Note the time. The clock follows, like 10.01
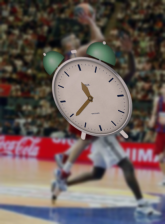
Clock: 11.39
